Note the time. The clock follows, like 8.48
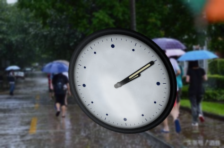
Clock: 2.10
